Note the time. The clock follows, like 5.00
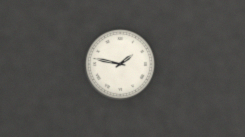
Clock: 1.47
